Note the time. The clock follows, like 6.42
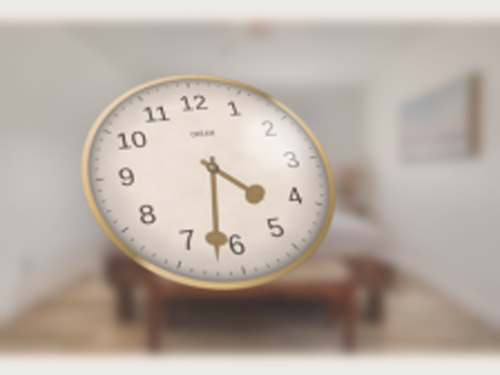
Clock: 4.32
